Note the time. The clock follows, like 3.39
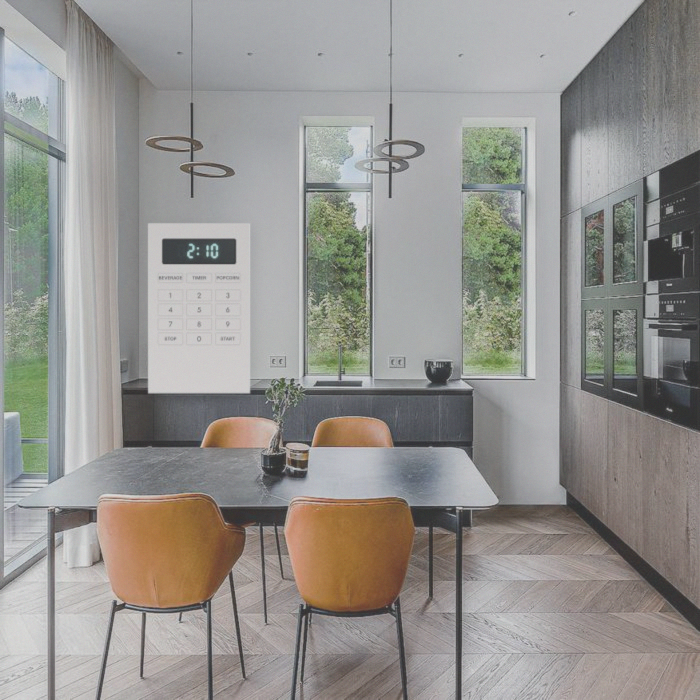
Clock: 2.10
